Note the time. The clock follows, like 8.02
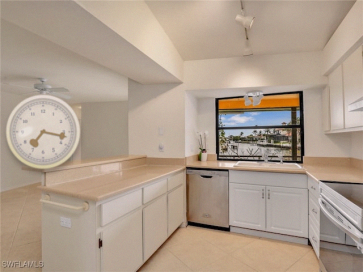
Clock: 7.17
